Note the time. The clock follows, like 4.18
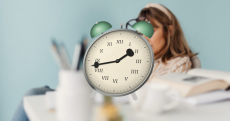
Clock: 1.43
